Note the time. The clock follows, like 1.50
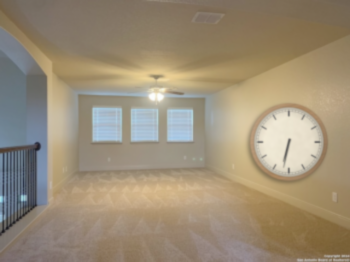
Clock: 6.32
